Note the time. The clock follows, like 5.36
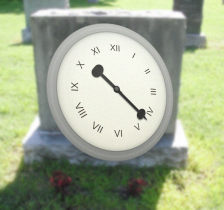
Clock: 10.22
